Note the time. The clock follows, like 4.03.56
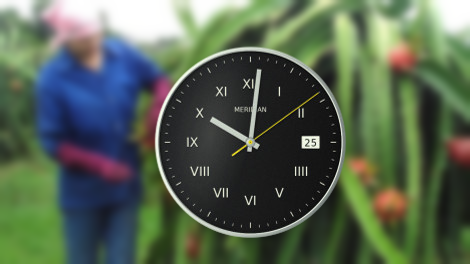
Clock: 10.01.09
